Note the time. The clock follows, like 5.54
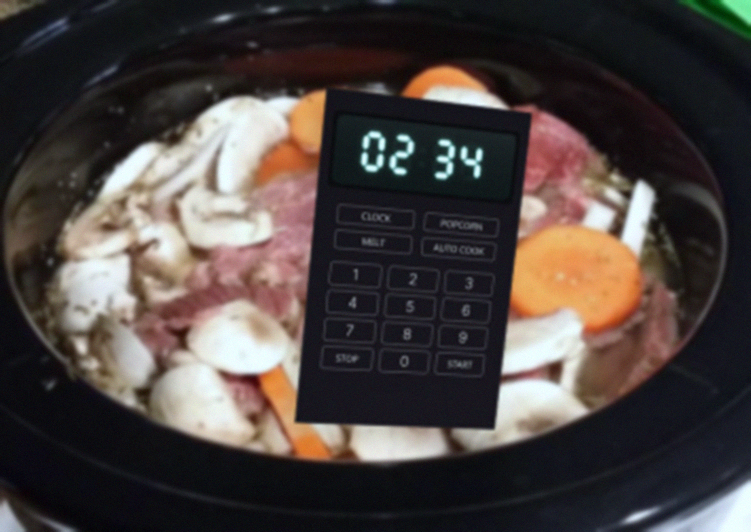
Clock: 2.34
